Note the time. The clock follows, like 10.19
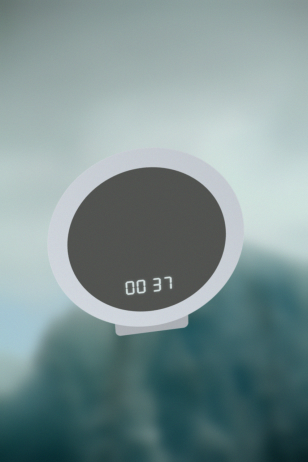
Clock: 0.37
